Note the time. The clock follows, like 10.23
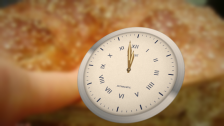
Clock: 11.58
